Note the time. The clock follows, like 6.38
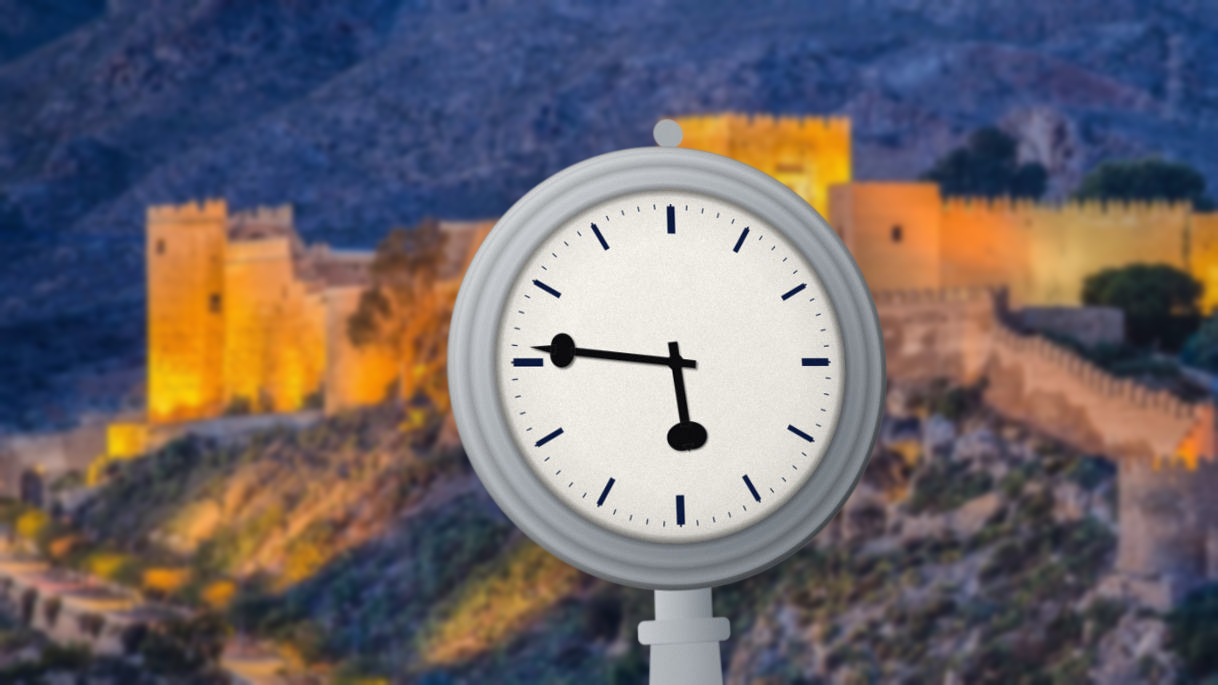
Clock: 5.46
